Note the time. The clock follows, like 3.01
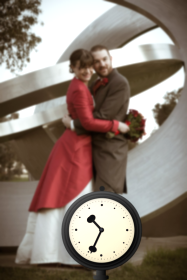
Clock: 10.34
